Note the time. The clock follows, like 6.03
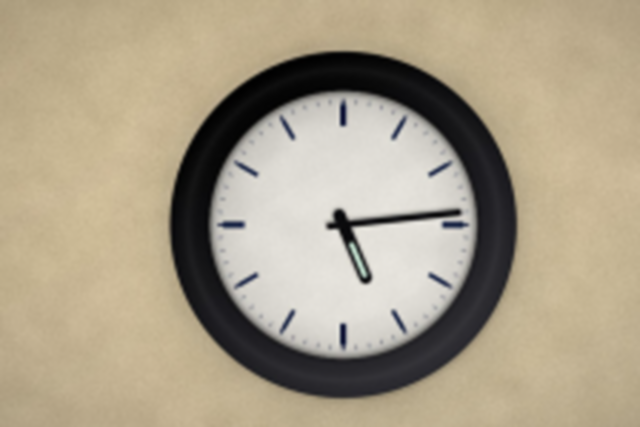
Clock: 5.14
